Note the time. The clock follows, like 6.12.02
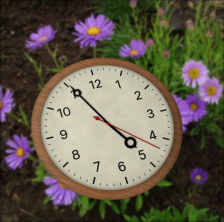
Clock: 4.55.22
